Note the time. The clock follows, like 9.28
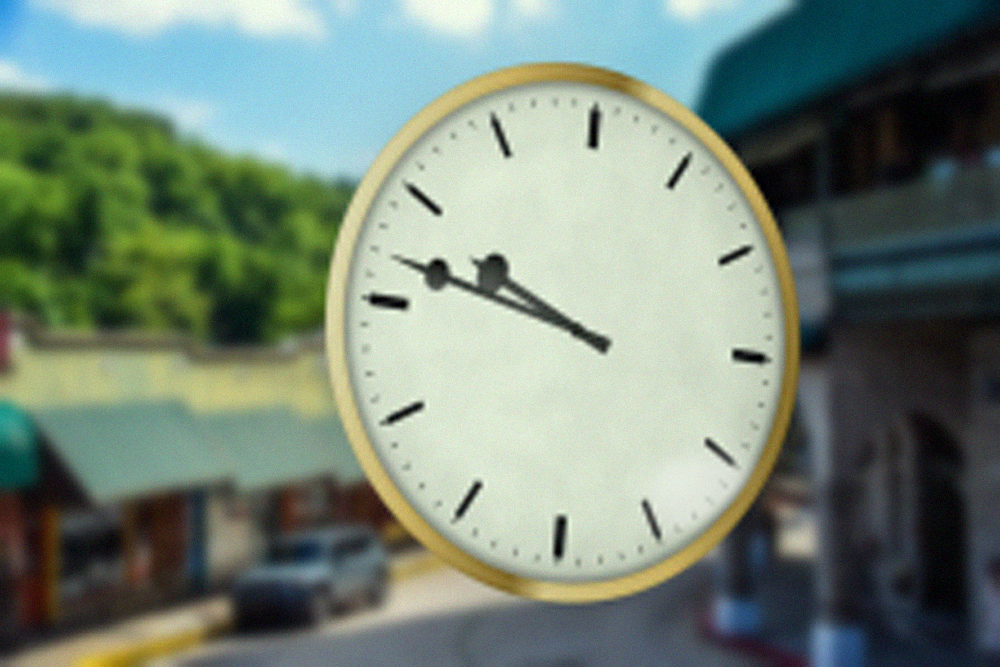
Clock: 9.47
